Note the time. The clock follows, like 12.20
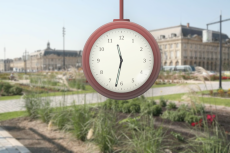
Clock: 11.32
